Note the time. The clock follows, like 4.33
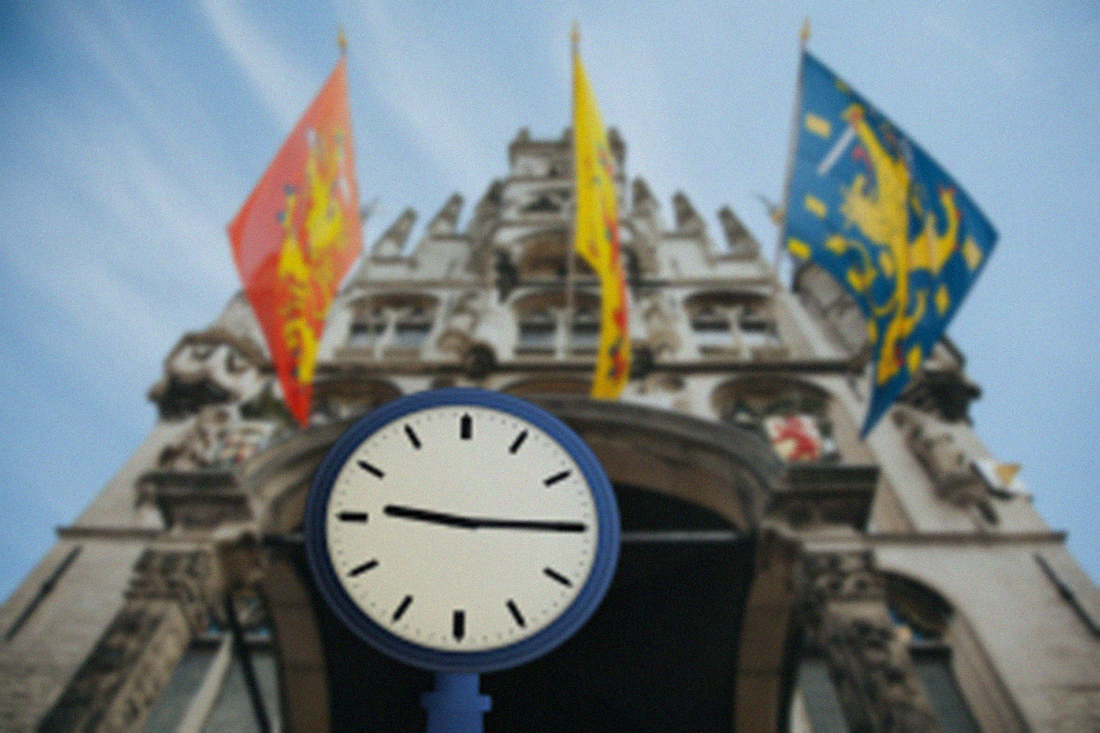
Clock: 9.15
